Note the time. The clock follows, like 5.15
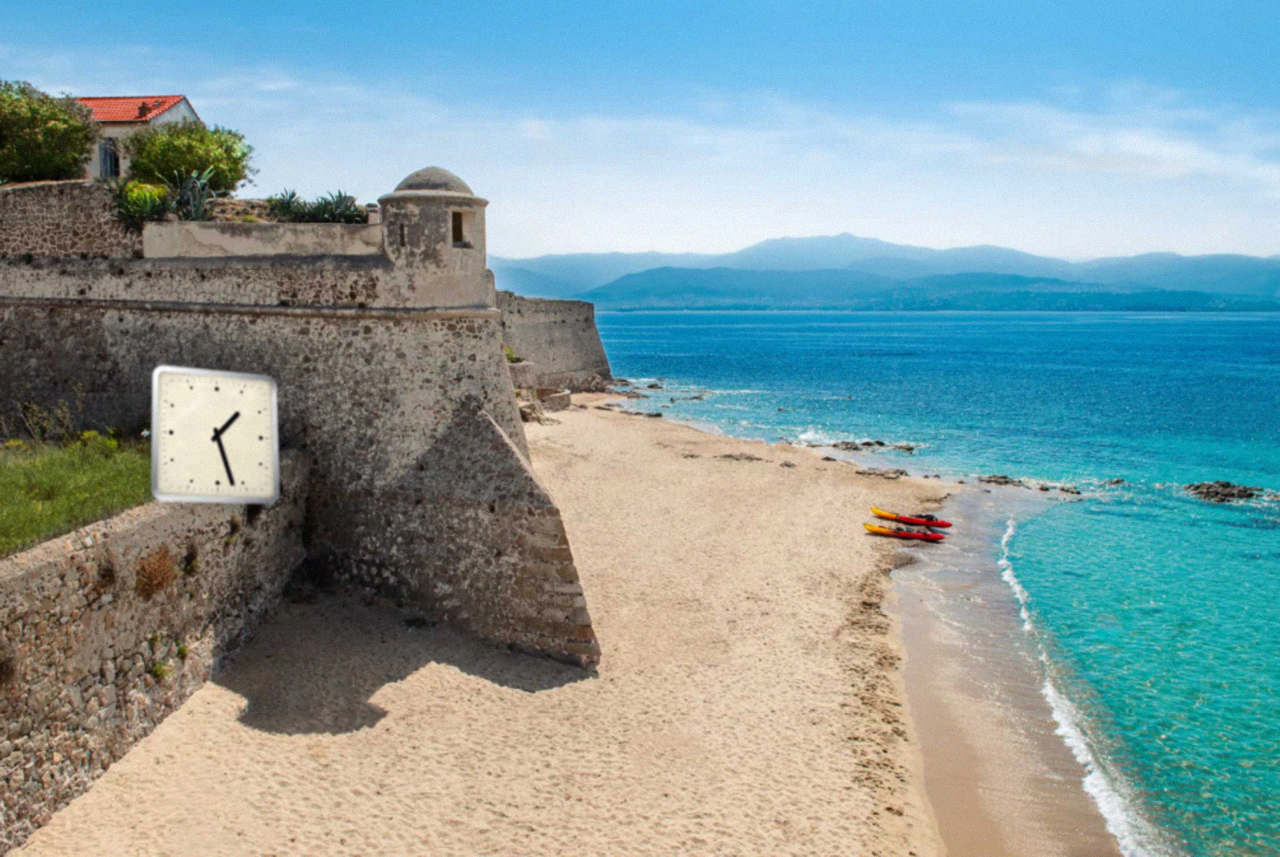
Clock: 1.27
